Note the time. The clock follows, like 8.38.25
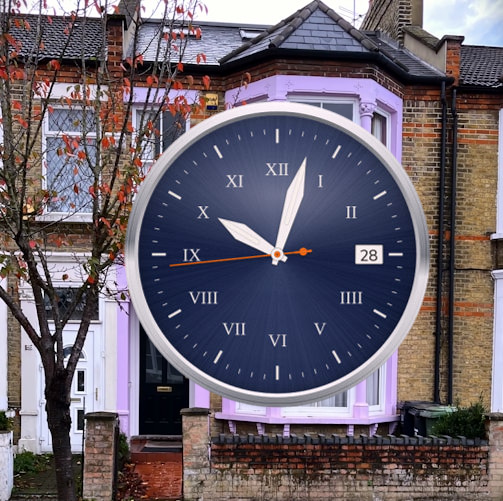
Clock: 10.02.44
